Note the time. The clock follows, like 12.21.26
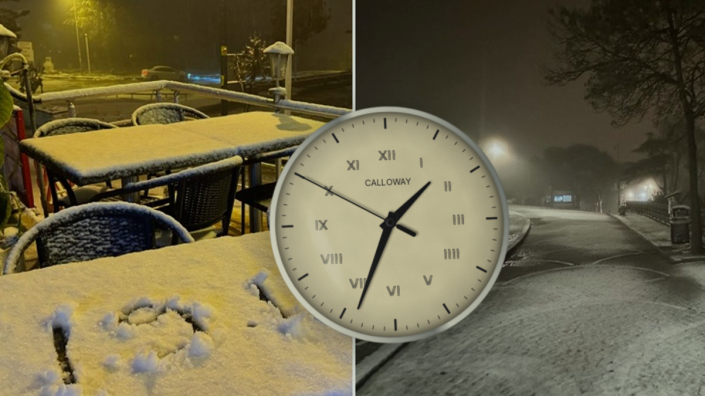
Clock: 1.33.50
